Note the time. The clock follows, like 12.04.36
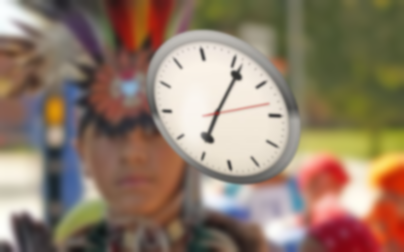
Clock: 7.06.13
